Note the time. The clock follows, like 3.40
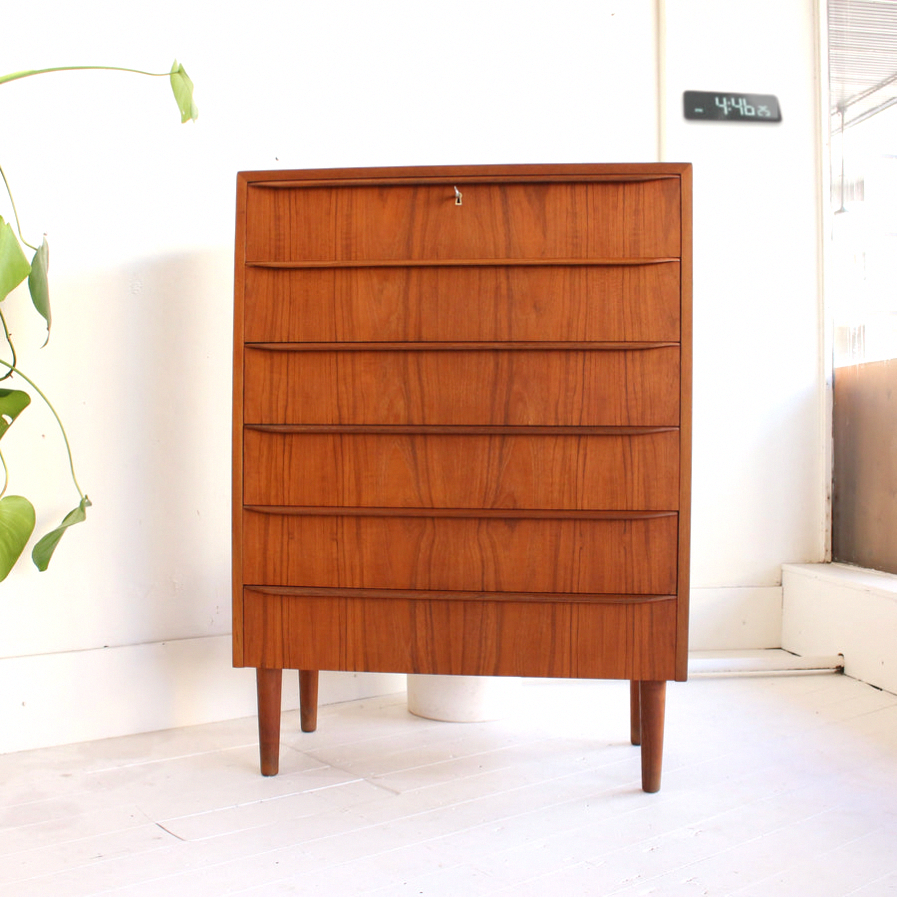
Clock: 4.46
